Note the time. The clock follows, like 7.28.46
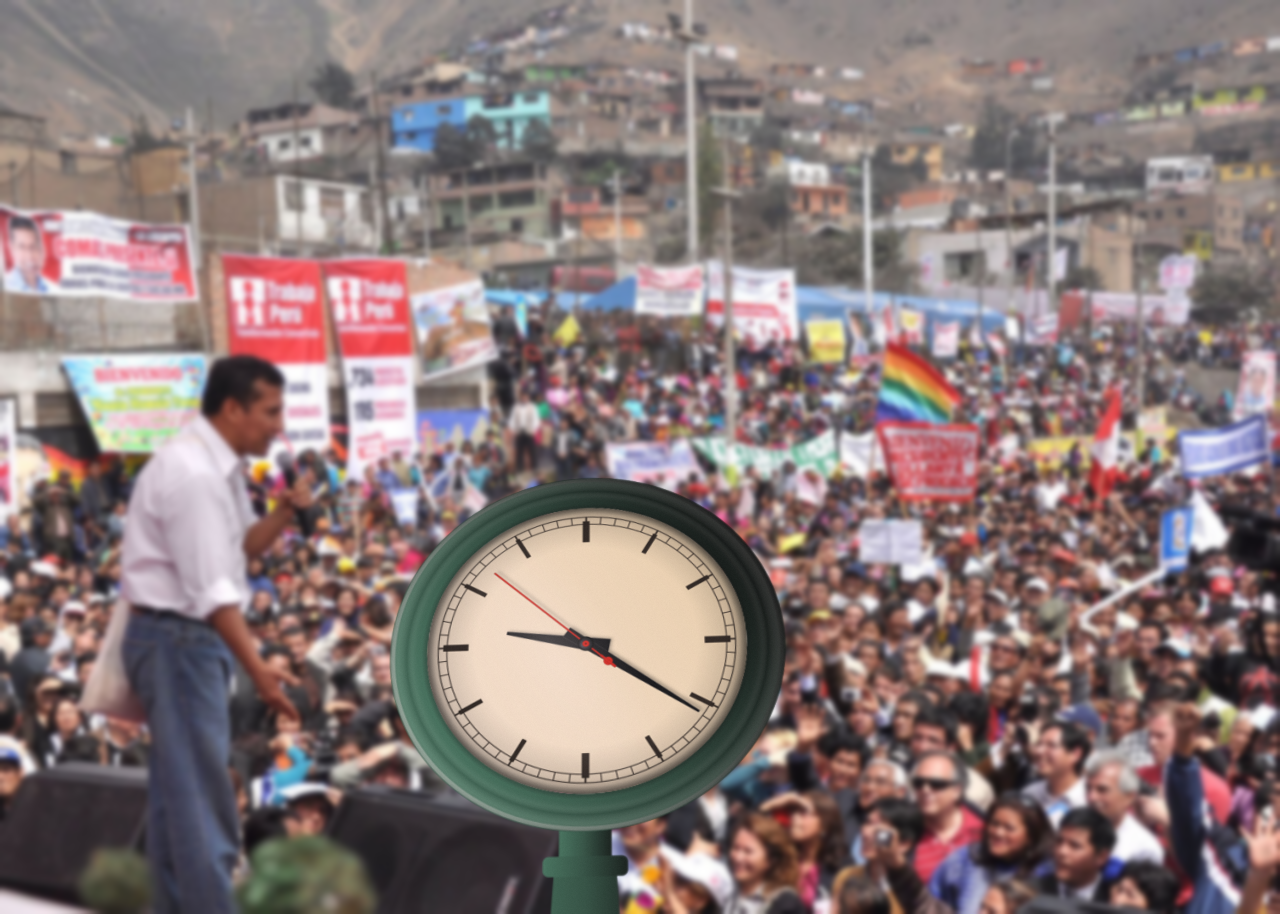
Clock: 9.20.52
